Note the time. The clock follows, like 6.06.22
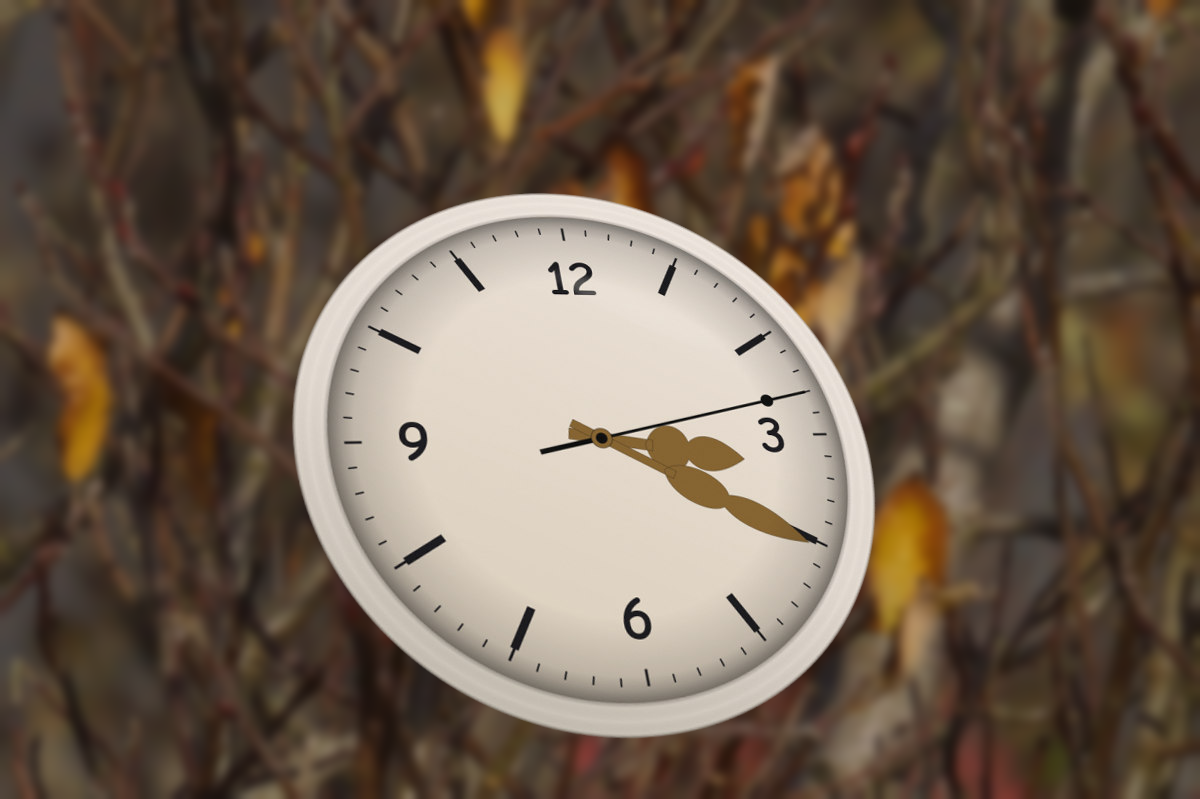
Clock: 3.20.13
